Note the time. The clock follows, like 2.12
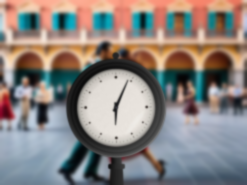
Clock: 6.04
